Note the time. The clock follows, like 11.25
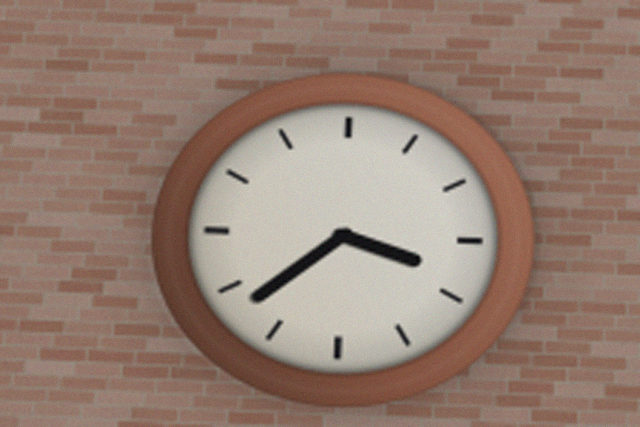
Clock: 3.38
